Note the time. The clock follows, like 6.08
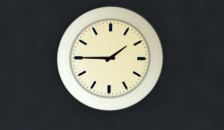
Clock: 1.45
